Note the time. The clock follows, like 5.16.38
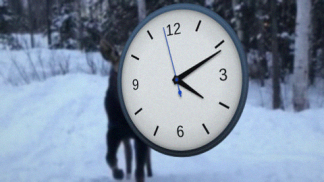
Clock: 4.10.58
